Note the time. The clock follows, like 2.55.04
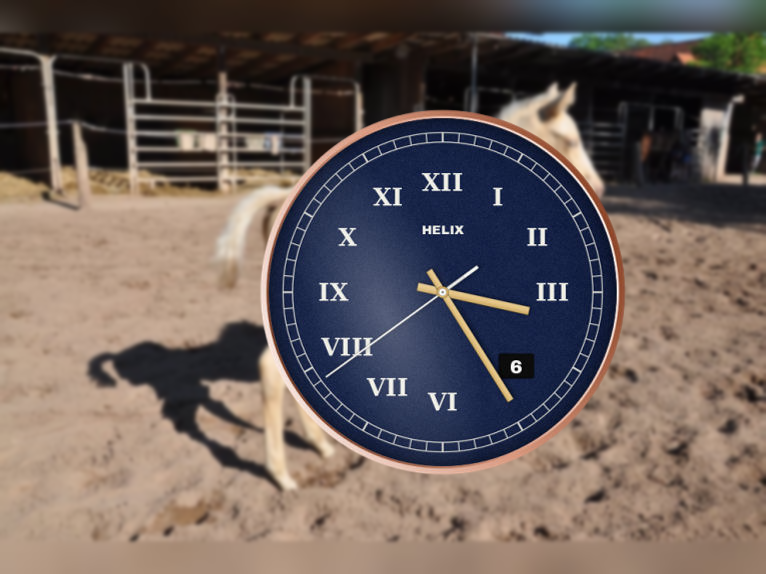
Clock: 3.24.39
